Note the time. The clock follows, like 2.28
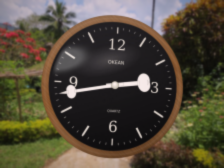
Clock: 2.43
